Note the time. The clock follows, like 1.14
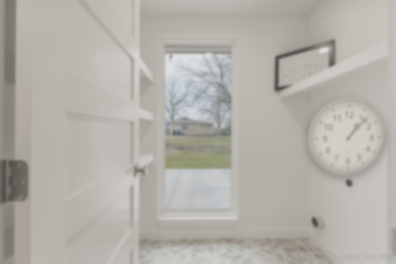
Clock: 1.07
